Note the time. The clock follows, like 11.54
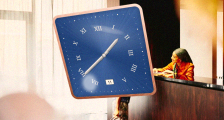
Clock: 1.39
